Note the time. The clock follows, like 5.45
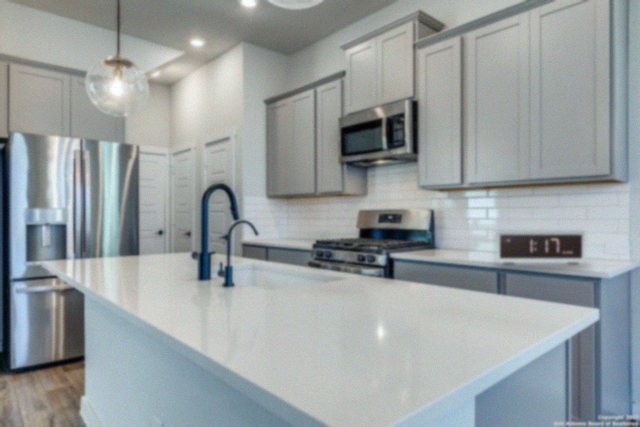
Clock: 1.17
